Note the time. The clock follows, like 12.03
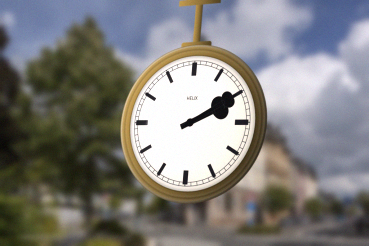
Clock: 2.10
